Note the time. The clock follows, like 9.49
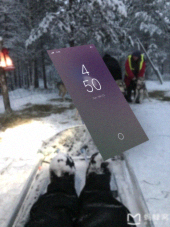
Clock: 4.50
